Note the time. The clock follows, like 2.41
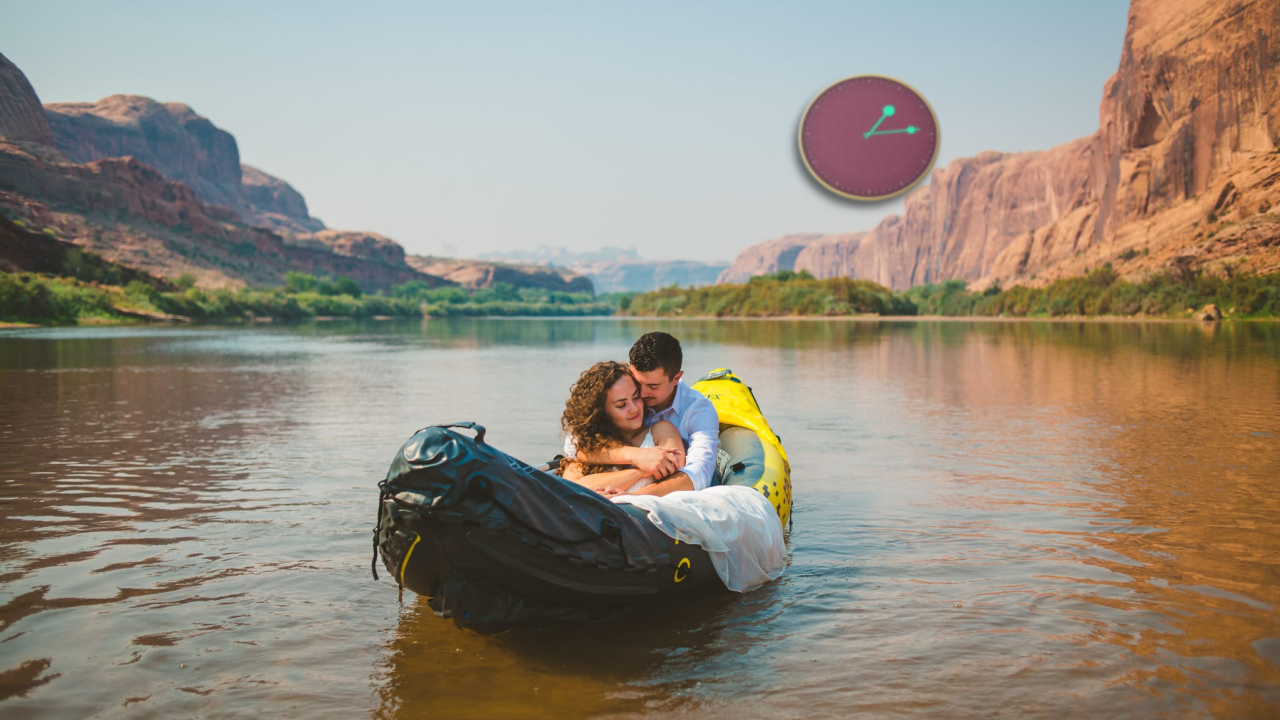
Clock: 1.14
